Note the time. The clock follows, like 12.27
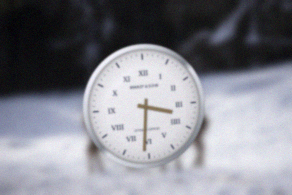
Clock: 3.31
